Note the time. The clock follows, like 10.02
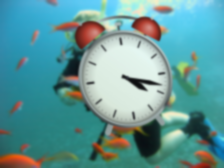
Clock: 4.18
